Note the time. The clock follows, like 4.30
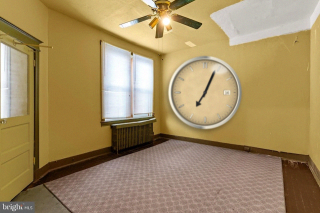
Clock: 7.04
